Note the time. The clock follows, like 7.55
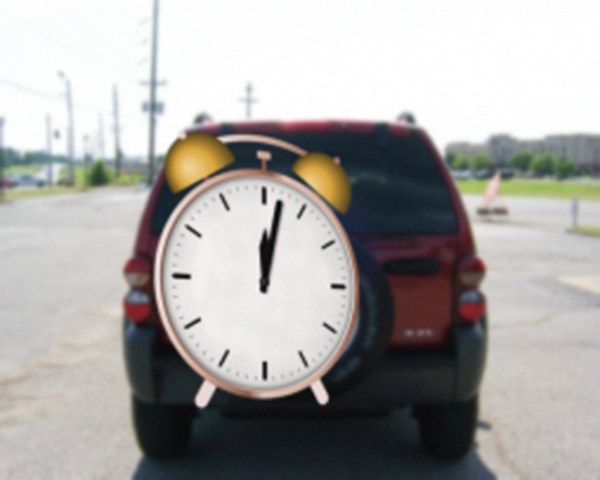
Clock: 12.02
